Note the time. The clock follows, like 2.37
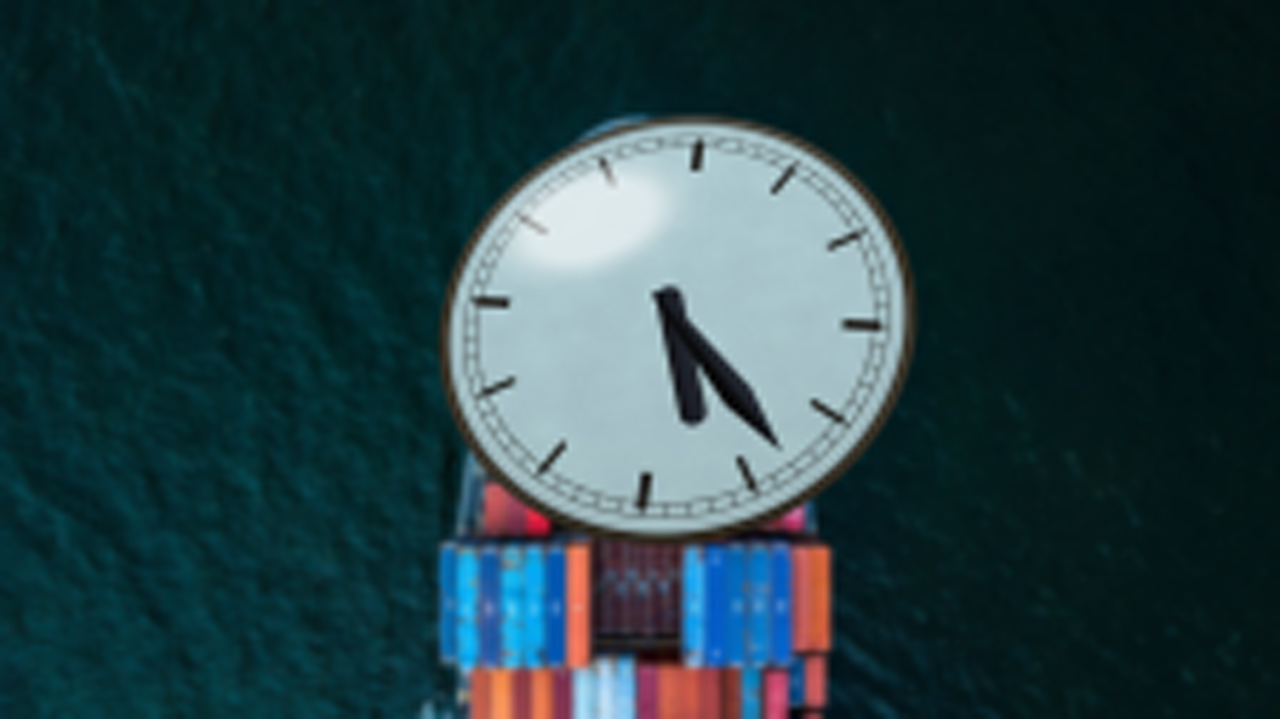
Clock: 5.23
